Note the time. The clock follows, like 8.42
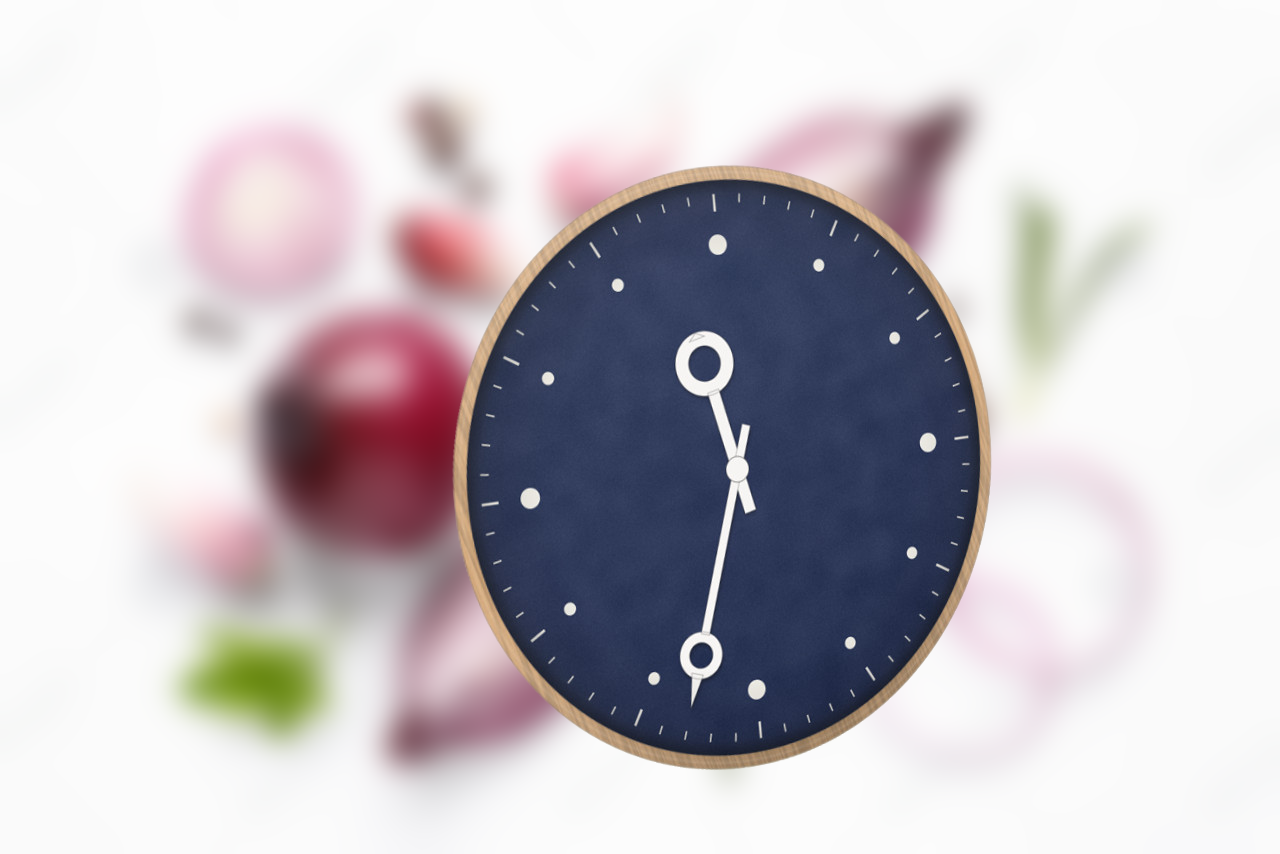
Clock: 11.33
